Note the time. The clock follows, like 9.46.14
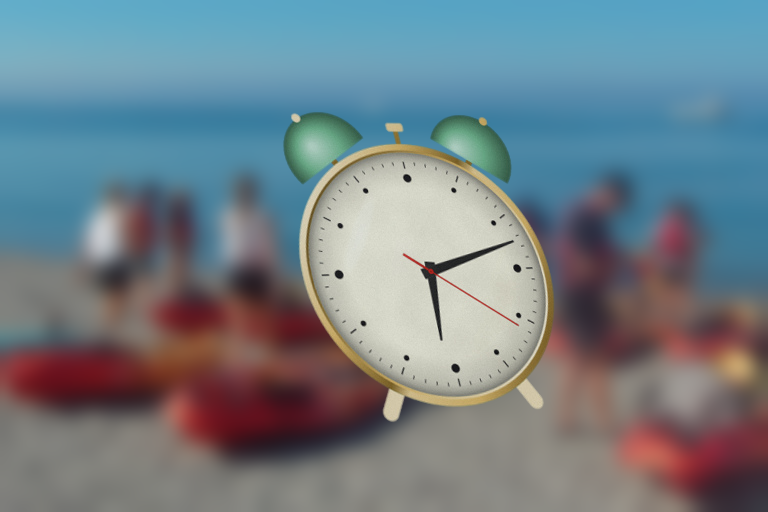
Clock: 6.12.21
